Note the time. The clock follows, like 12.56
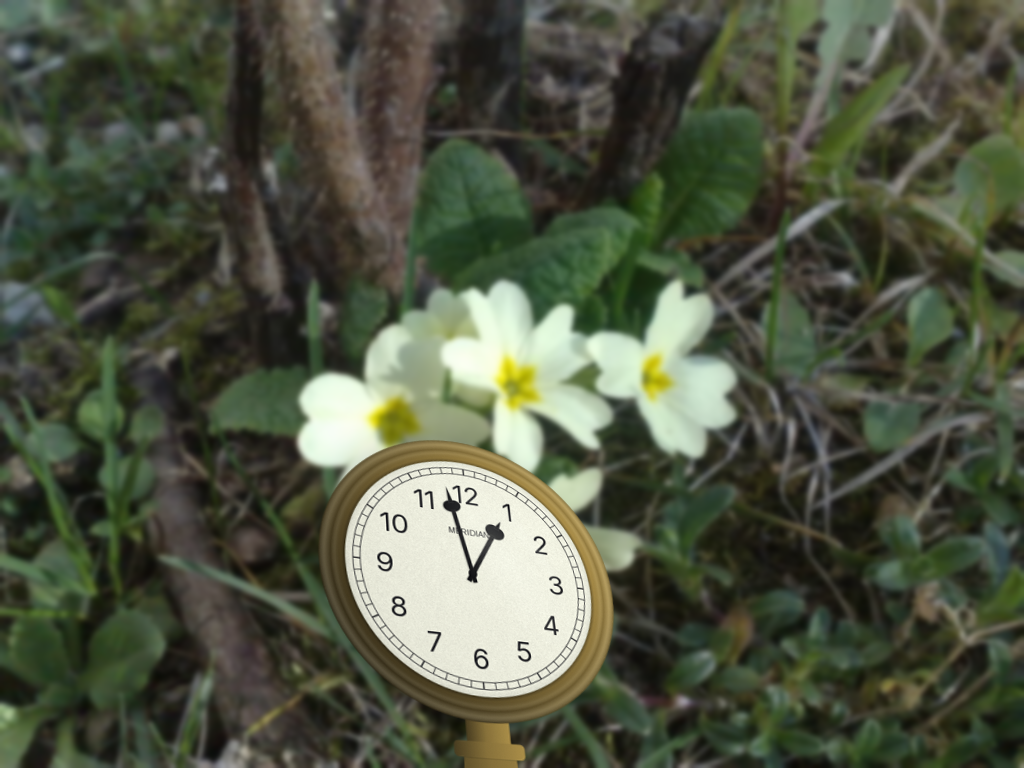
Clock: 12.58
